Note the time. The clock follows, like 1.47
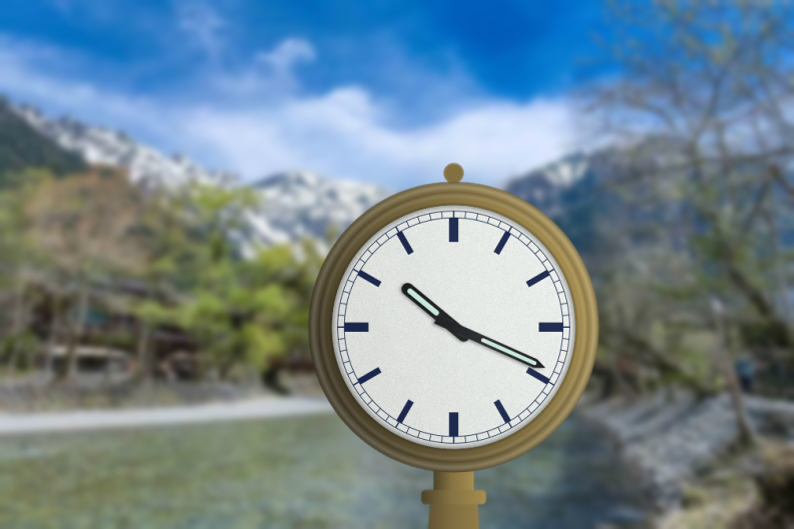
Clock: 10.19
